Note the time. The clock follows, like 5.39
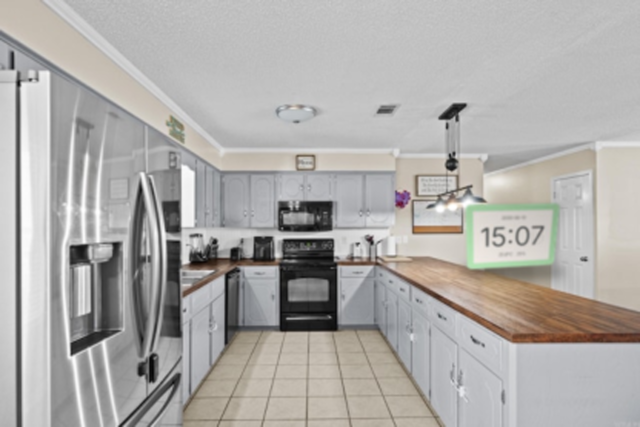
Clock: 15.07
